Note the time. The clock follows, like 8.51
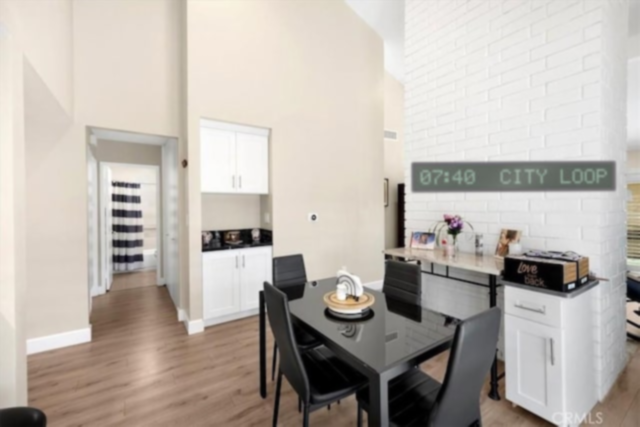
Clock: 7.40
